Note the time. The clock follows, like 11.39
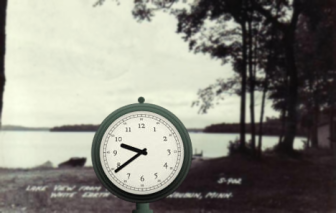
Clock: 9.39
